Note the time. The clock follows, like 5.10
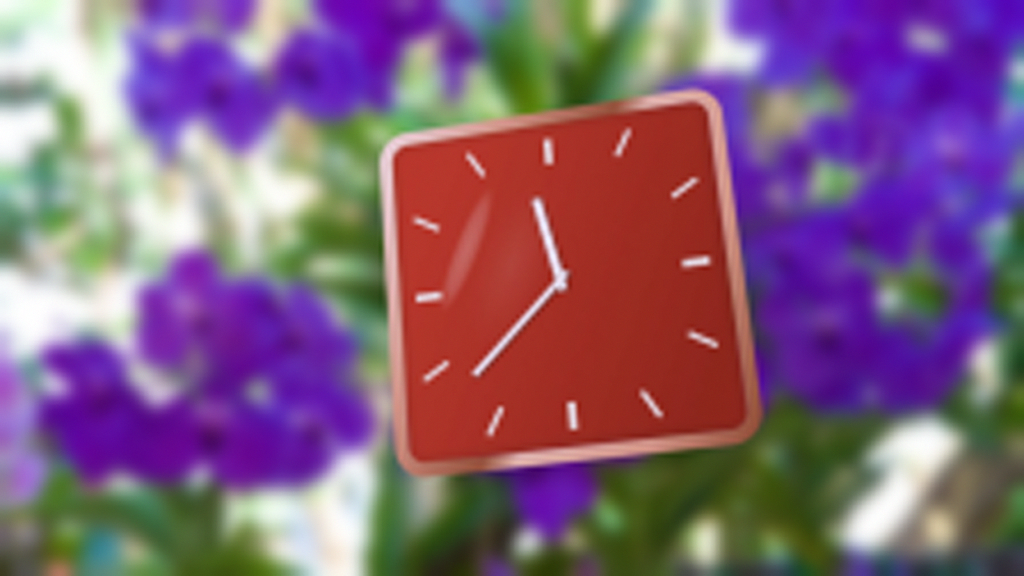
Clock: 11.38
